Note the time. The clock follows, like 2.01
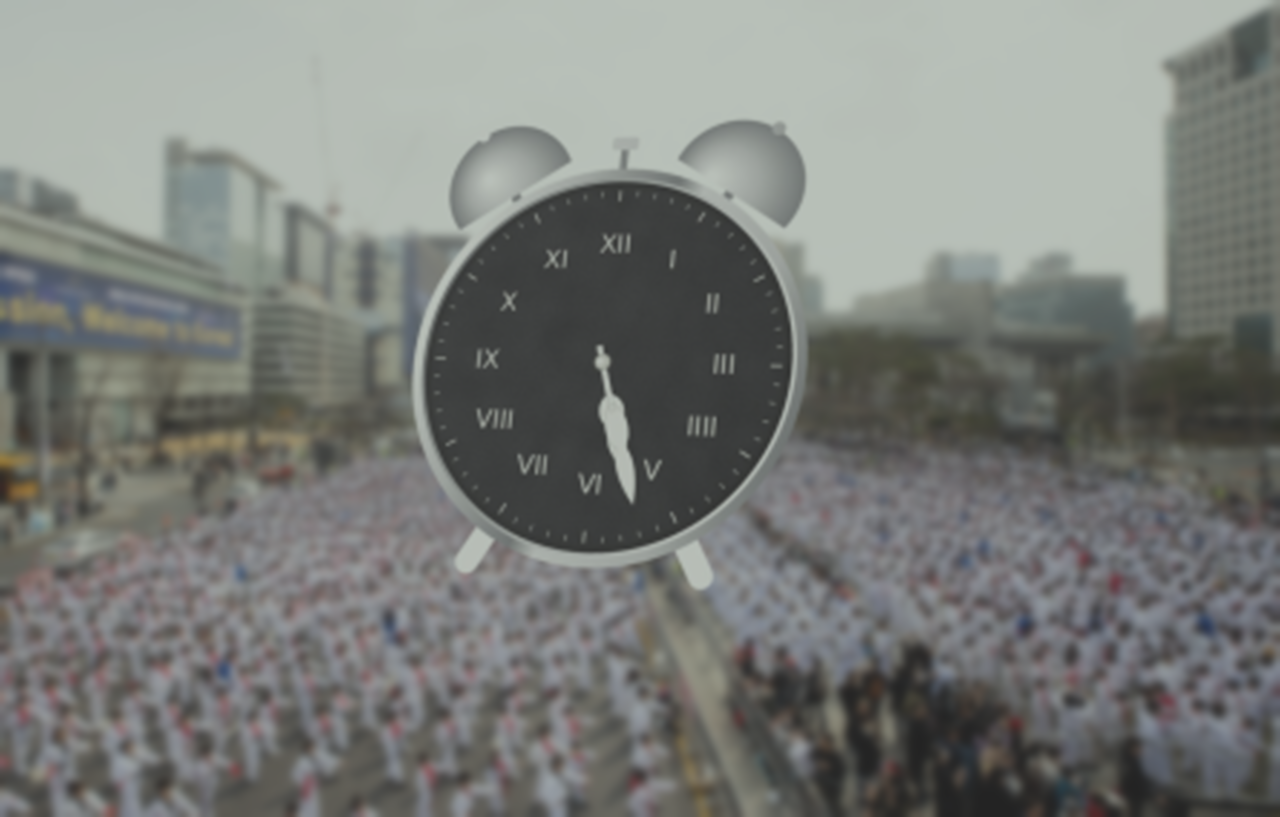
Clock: 5.27
